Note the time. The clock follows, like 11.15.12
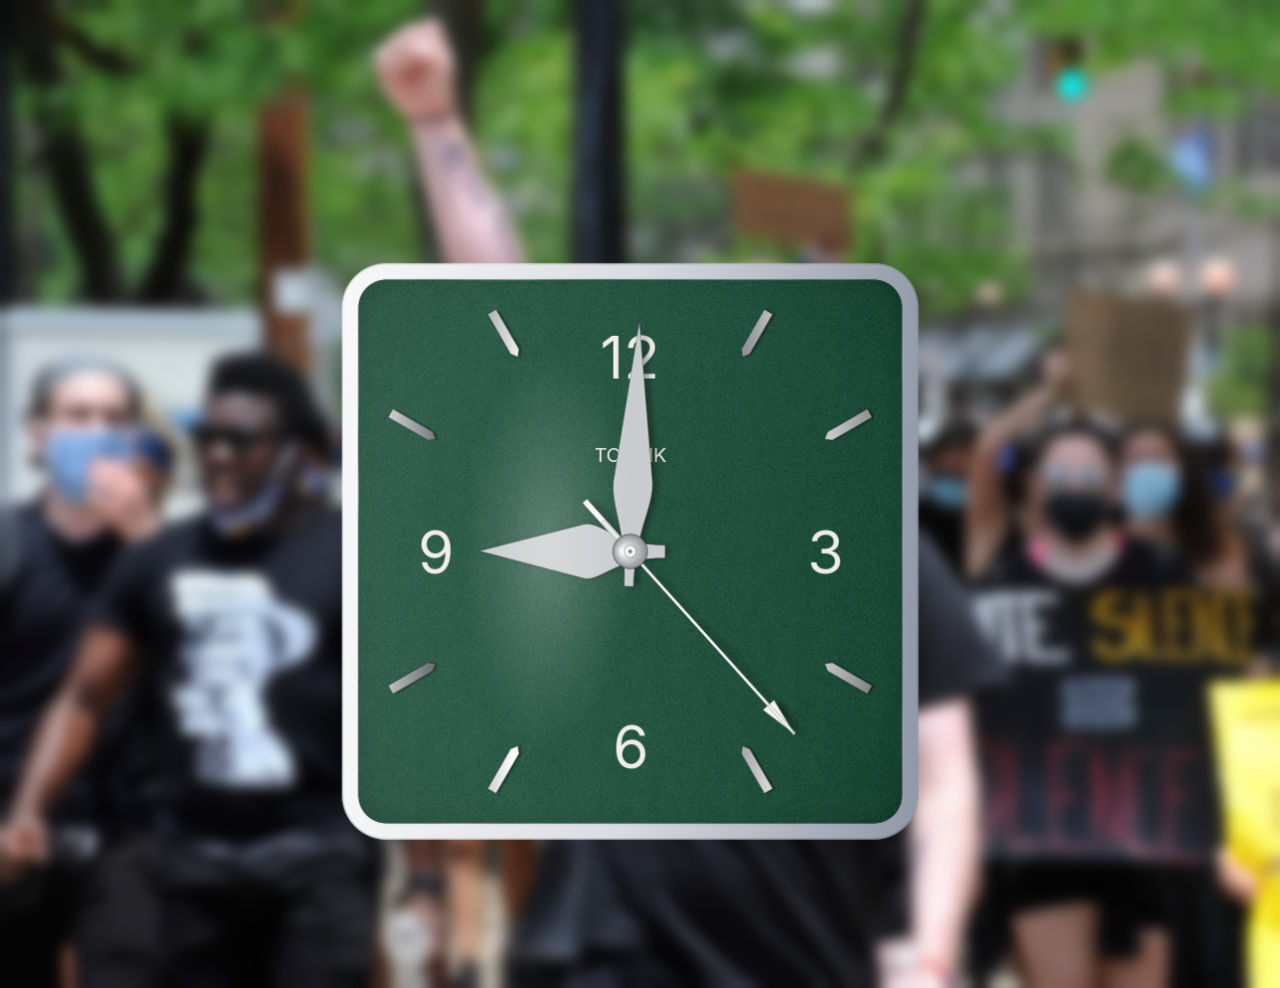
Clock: 9.00.23
